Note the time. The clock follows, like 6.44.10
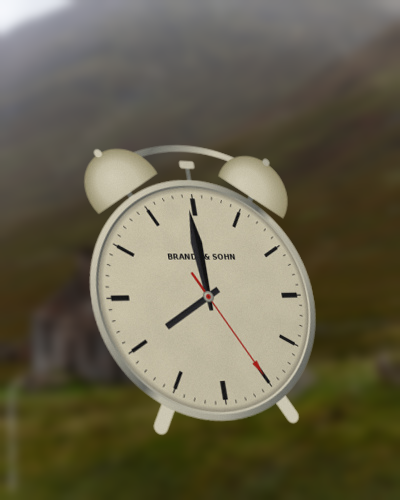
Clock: 7.59.25
